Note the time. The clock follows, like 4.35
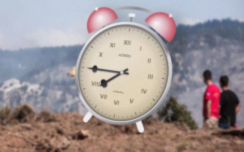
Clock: 7.45
